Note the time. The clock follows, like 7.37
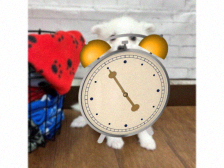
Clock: 4.55
